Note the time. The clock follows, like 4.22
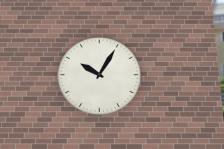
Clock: 10.05
